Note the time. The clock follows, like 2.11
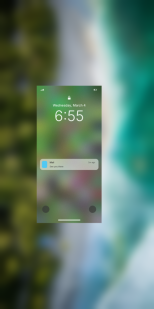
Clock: 6.55
